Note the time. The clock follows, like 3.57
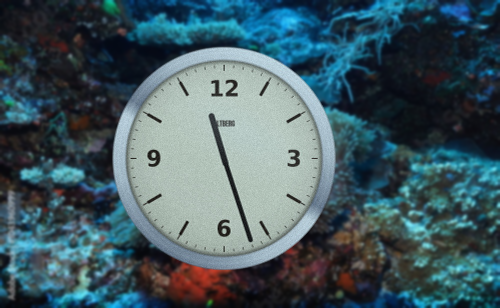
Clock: 11.27
